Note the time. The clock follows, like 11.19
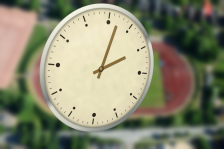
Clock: 2.02
